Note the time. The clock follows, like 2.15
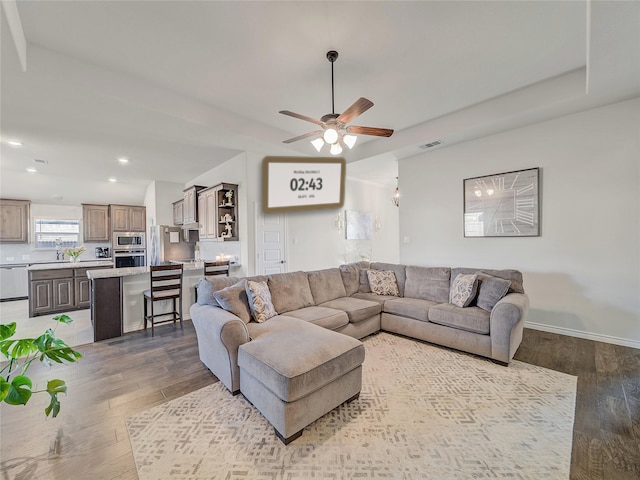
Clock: 2.43
